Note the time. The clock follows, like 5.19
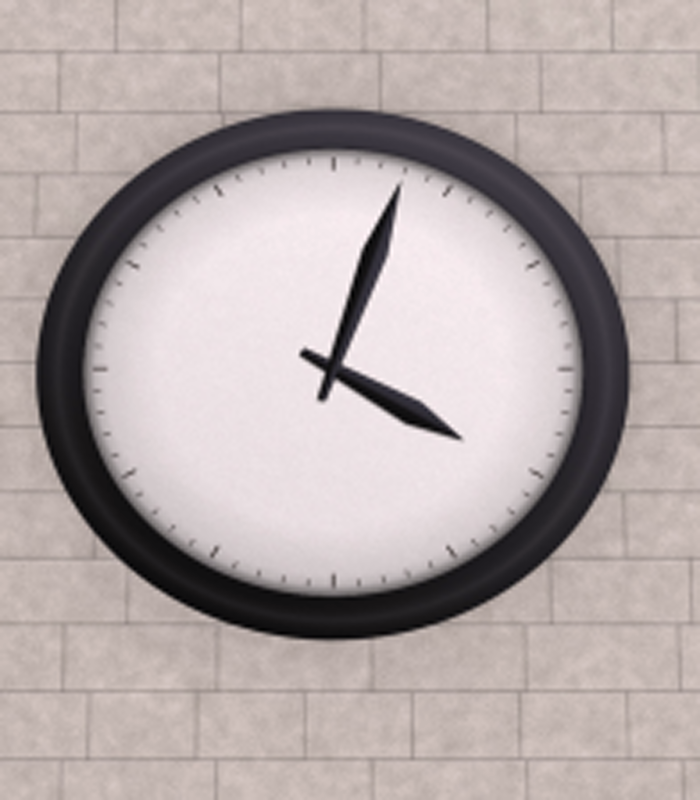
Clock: 4.03
